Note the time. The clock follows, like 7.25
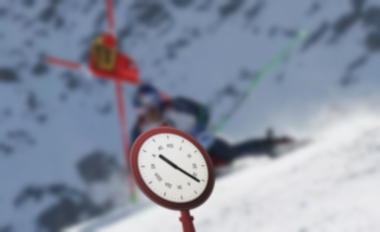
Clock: 10.21
